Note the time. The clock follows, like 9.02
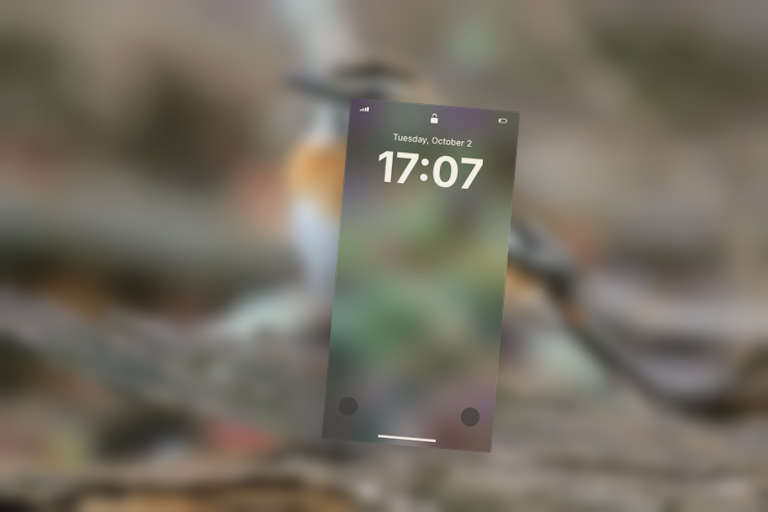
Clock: 17.07
